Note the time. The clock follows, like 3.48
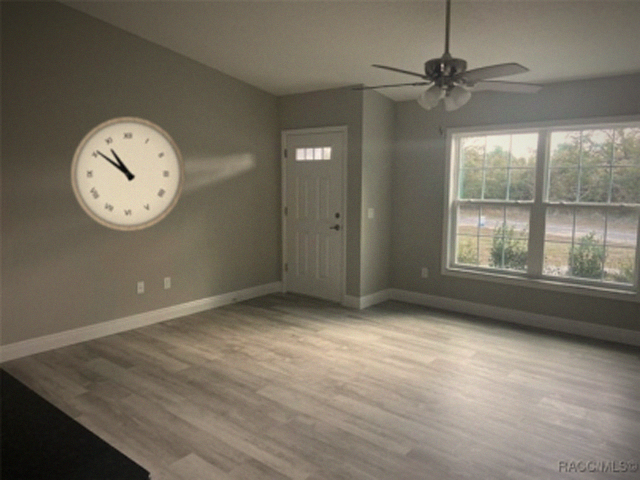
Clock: 10.51
